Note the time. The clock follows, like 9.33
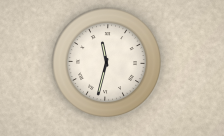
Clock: 11.32
